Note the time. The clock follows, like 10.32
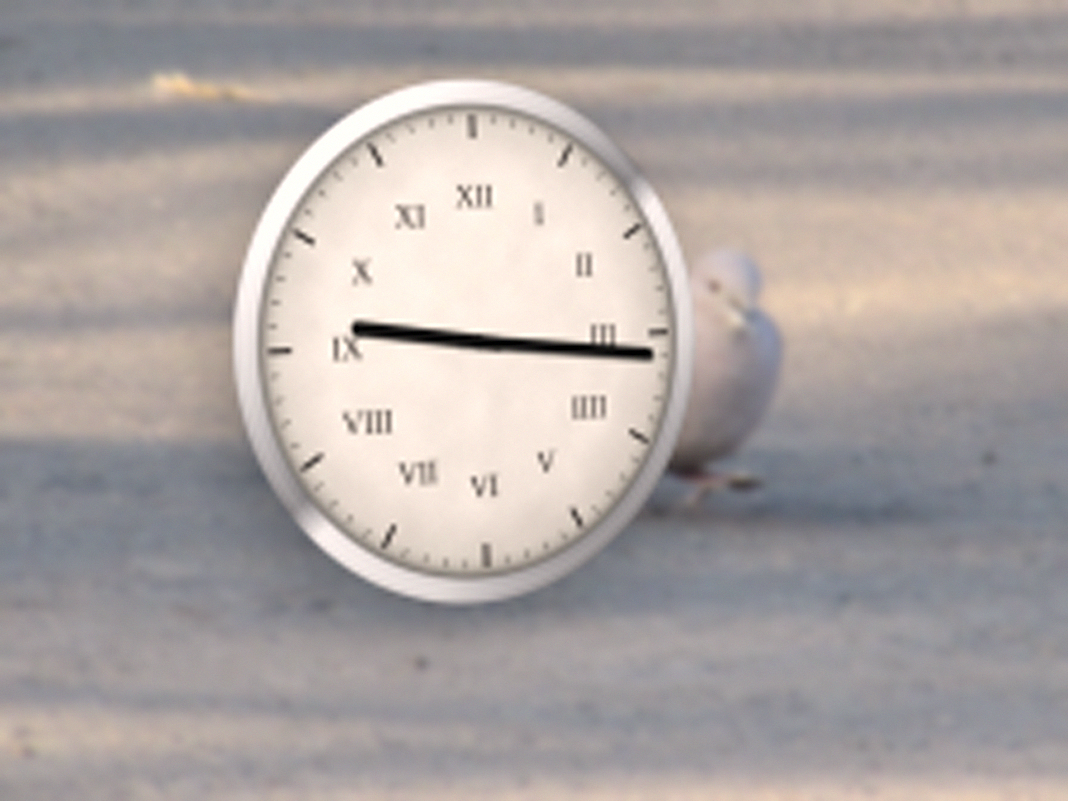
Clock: 9.16
